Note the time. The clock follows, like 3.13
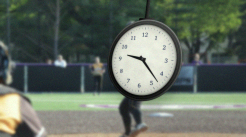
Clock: 9.23
